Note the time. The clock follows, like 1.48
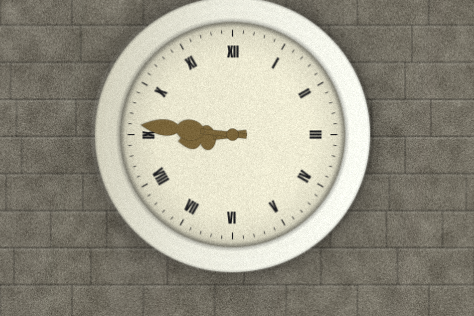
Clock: 8.46
